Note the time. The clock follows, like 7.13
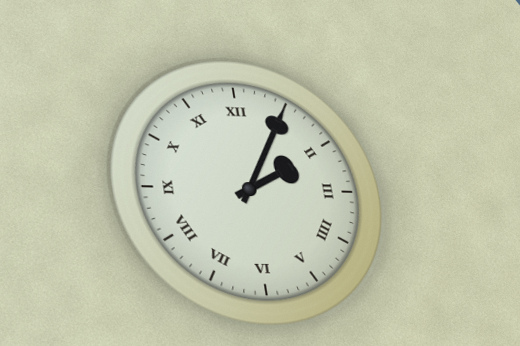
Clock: 2.05
